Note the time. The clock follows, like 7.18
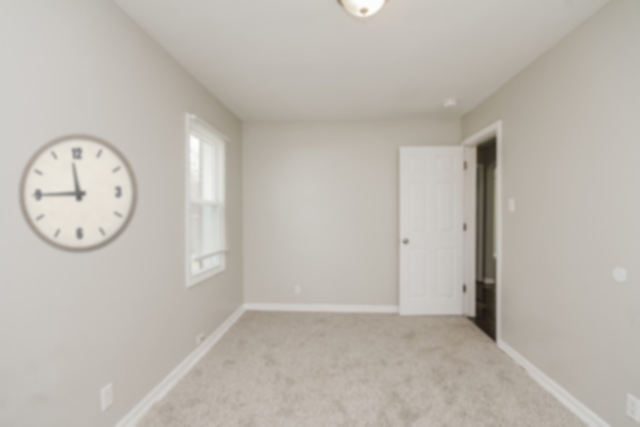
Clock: 11.45
